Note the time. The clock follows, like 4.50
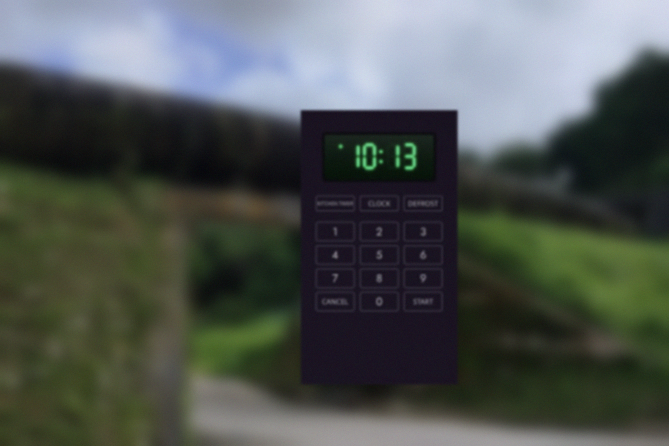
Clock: 10.13
